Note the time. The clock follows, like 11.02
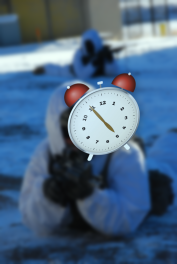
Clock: 4.55
